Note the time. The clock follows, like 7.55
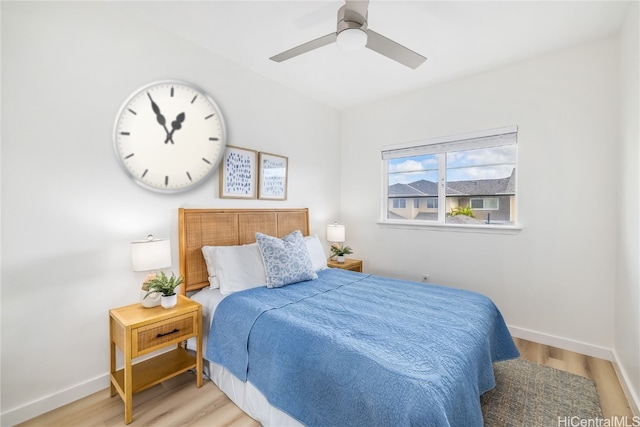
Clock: 12.55
